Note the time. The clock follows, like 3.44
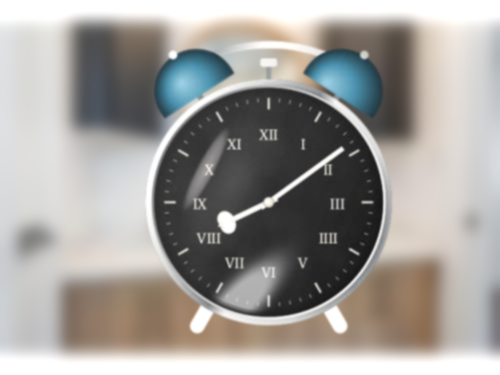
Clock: 8.09
